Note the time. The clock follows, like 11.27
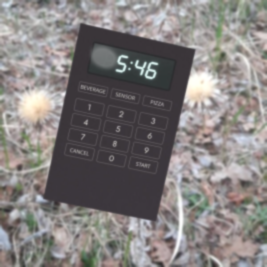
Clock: 5.46
